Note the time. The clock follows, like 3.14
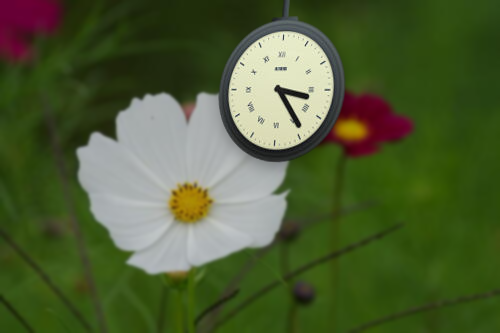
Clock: 3.24
